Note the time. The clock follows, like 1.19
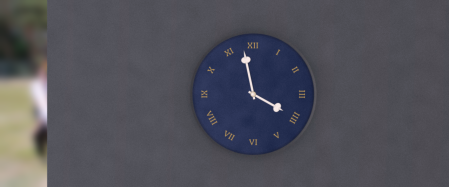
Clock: 3.58
